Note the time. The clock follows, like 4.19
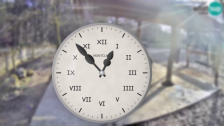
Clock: 12.53
